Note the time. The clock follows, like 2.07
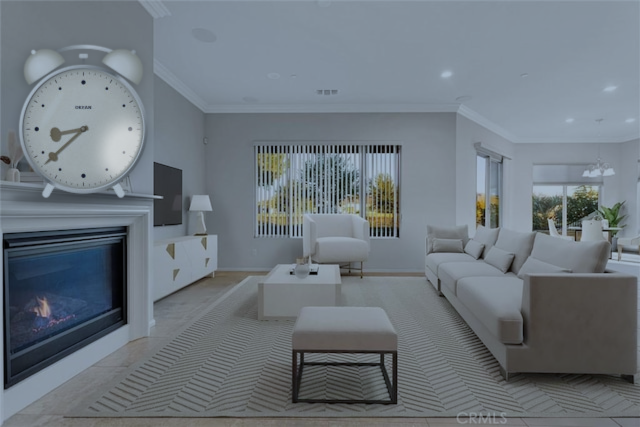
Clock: 8.38
